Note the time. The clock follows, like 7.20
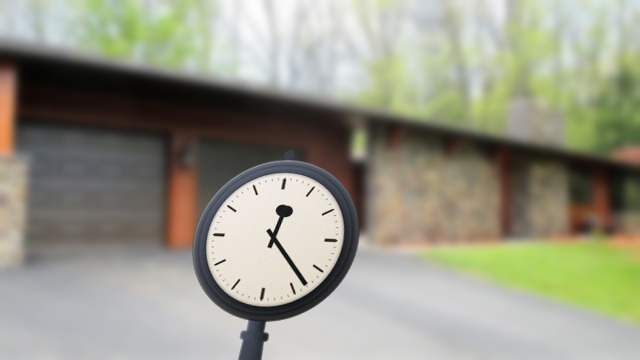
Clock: 12.23
